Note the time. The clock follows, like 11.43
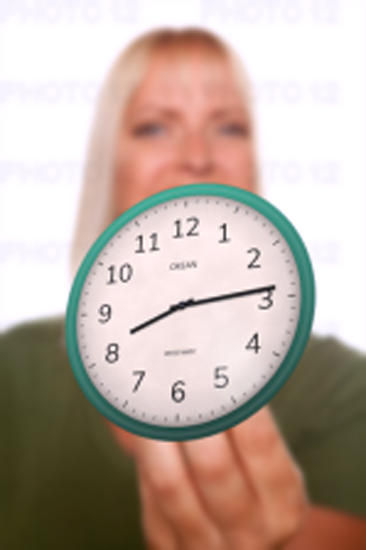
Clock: 8.14
